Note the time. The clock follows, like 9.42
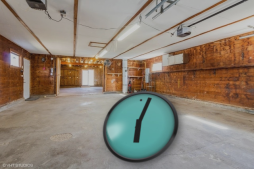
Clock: 6.03
